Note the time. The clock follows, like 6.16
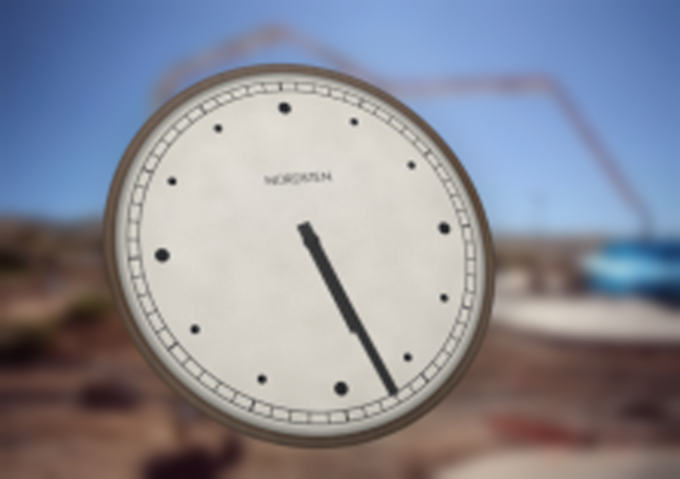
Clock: 5.27
